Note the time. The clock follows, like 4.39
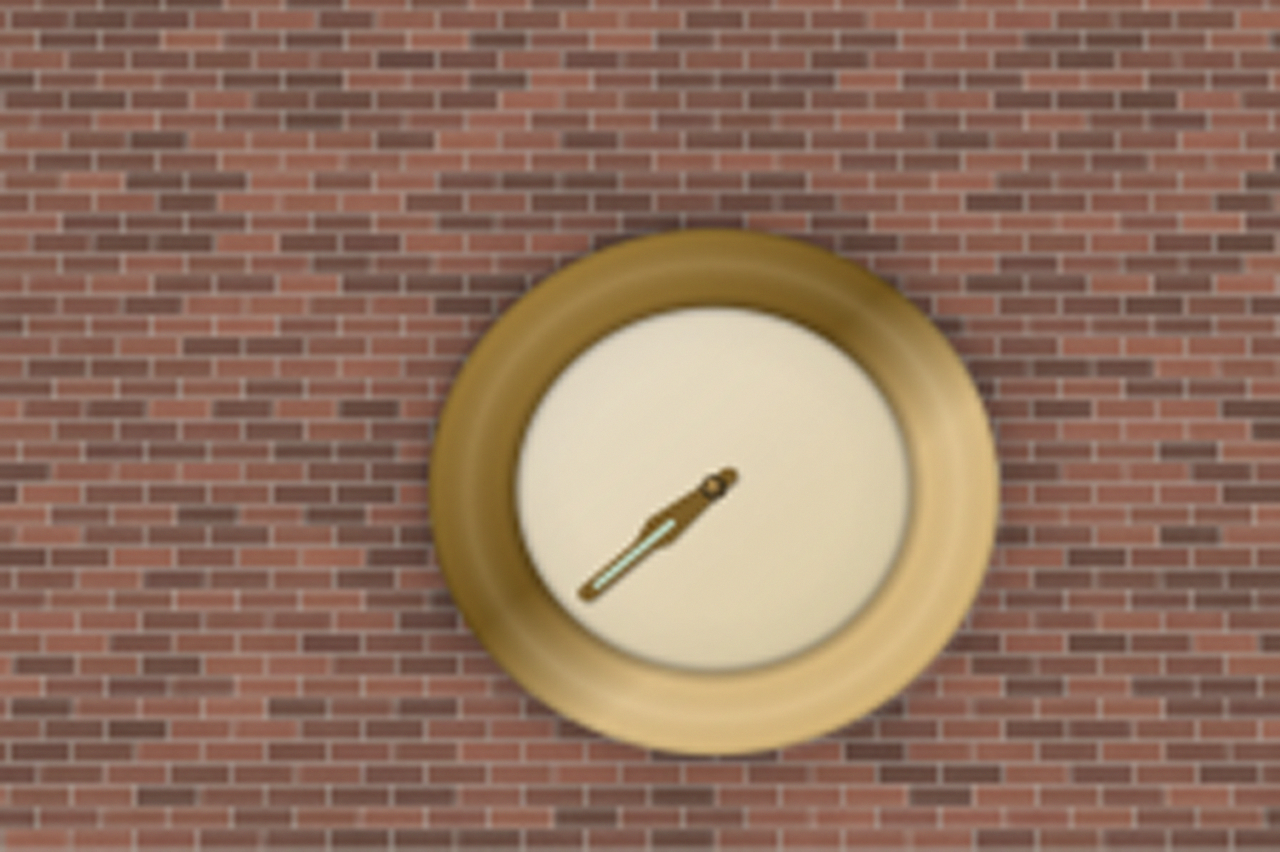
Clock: 7.38
